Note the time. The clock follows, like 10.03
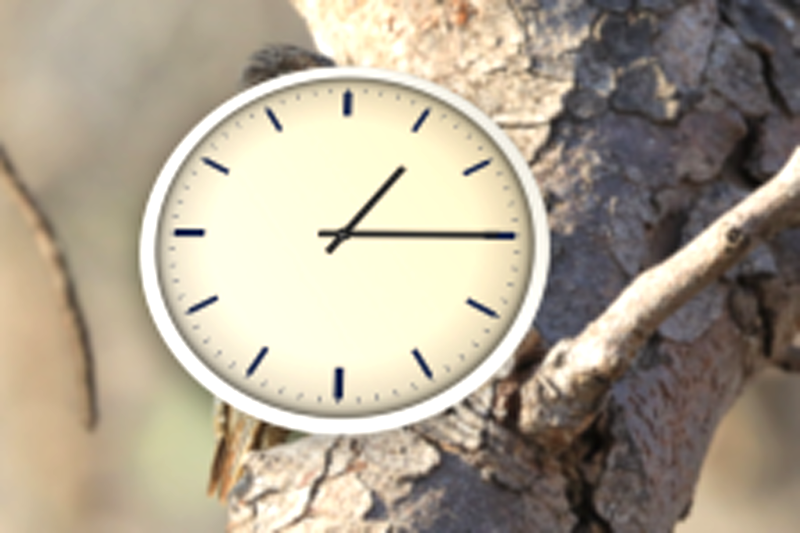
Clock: 1.15
